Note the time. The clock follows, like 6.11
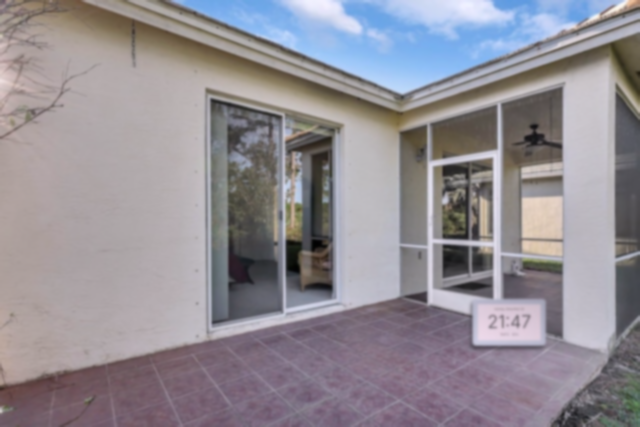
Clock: 21.47
